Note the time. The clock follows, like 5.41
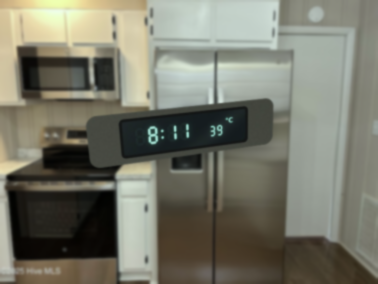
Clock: 8.11
